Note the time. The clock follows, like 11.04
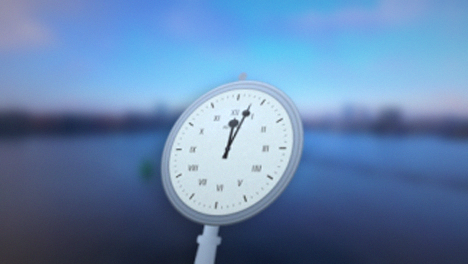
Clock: 12.03
